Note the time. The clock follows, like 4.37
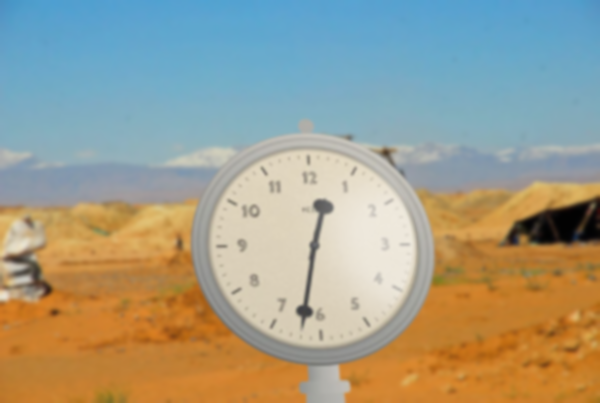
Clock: 12.32
